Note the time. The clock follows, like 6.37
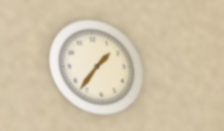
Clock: 1.37
